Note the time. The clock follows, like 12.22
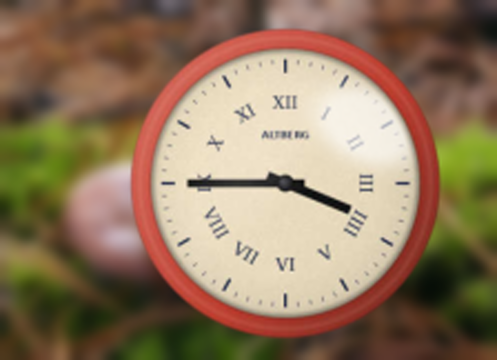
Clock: 3.45
